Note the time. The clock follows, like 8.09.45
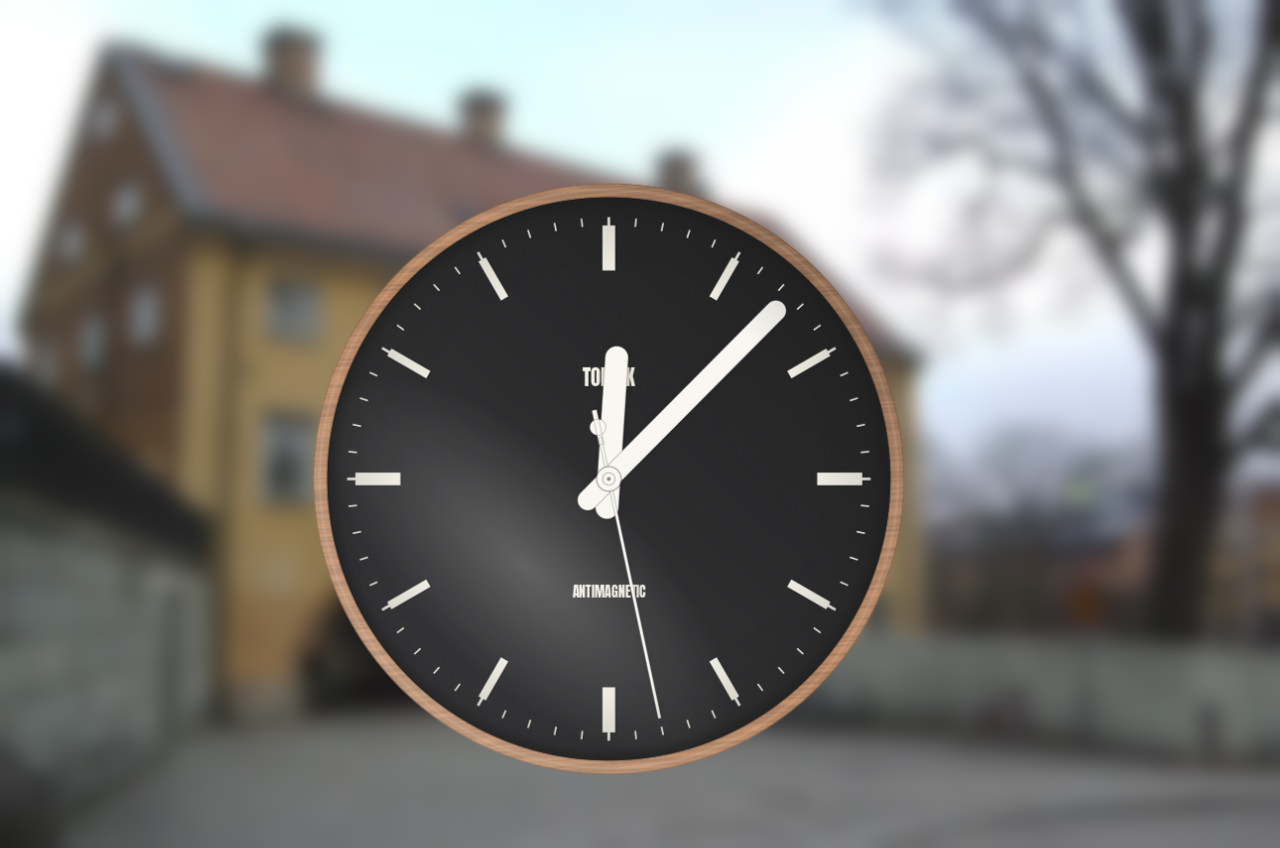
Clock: 12.07.28
